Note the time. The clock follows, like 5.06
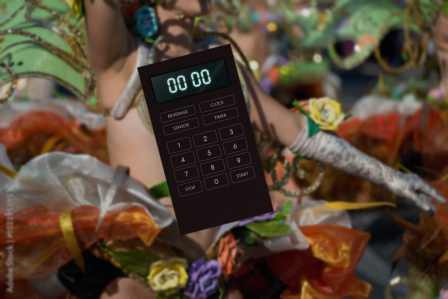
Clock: 0.00
